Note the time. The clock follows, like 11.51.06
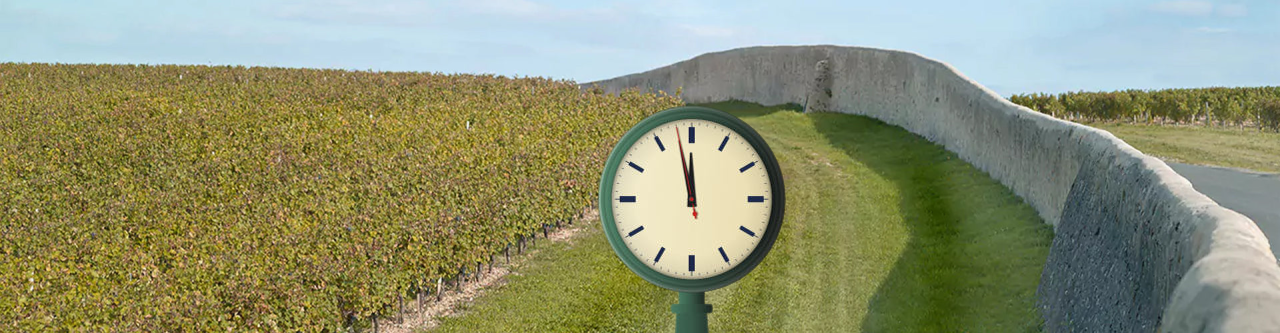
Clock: 11.57.58
